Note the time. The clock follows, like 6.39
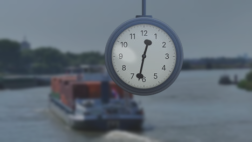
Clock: 12.32
